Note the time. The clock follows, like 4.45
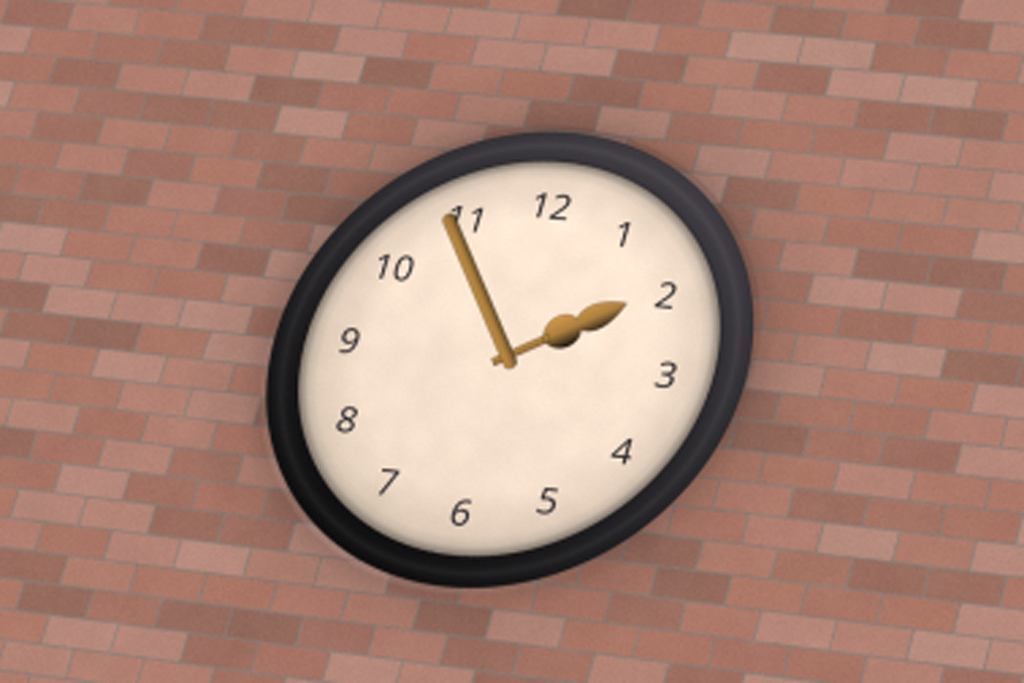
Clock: 1.54
